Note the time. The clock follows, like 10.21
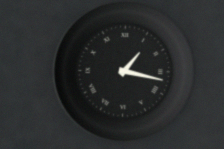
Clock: 1.17
